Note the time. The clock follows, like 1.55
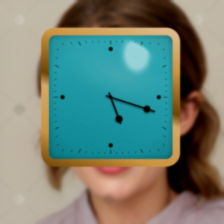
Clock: 5.18
